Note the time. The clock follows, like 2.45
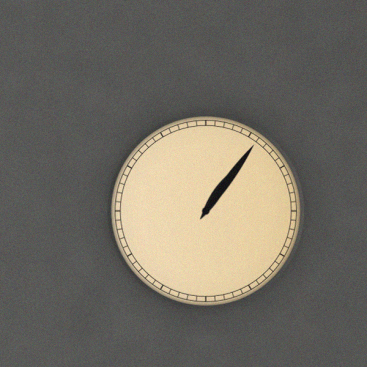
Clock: 1.06
